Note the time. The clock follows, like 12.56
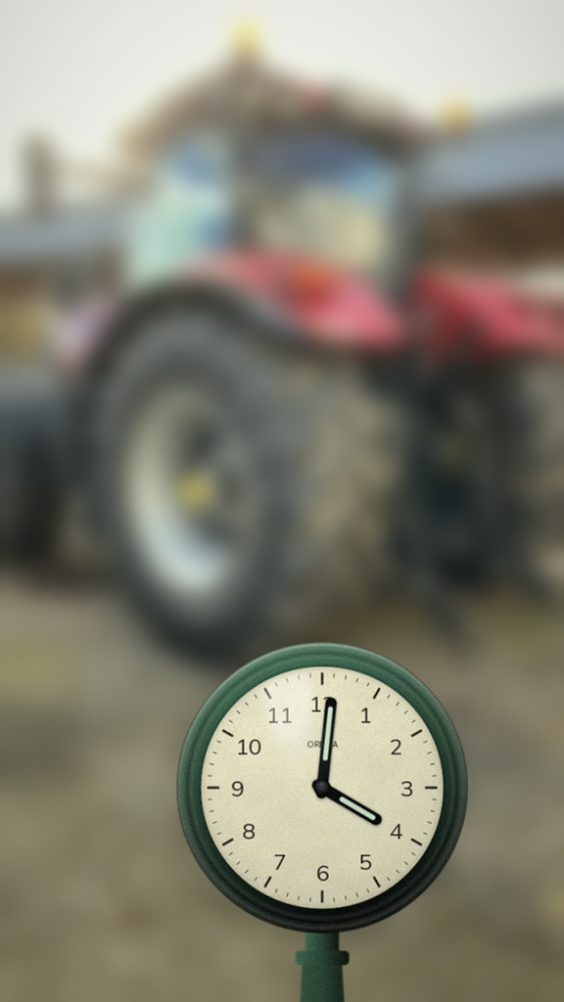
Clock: 4.01
